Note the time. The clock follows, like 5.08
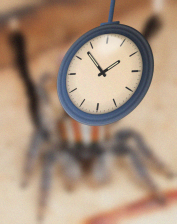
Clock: 1.53
